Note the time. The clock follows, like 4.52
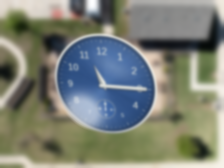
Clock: 11.15
